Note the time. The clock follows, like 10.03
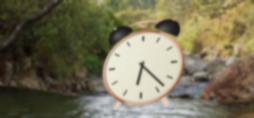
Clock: 6.23
